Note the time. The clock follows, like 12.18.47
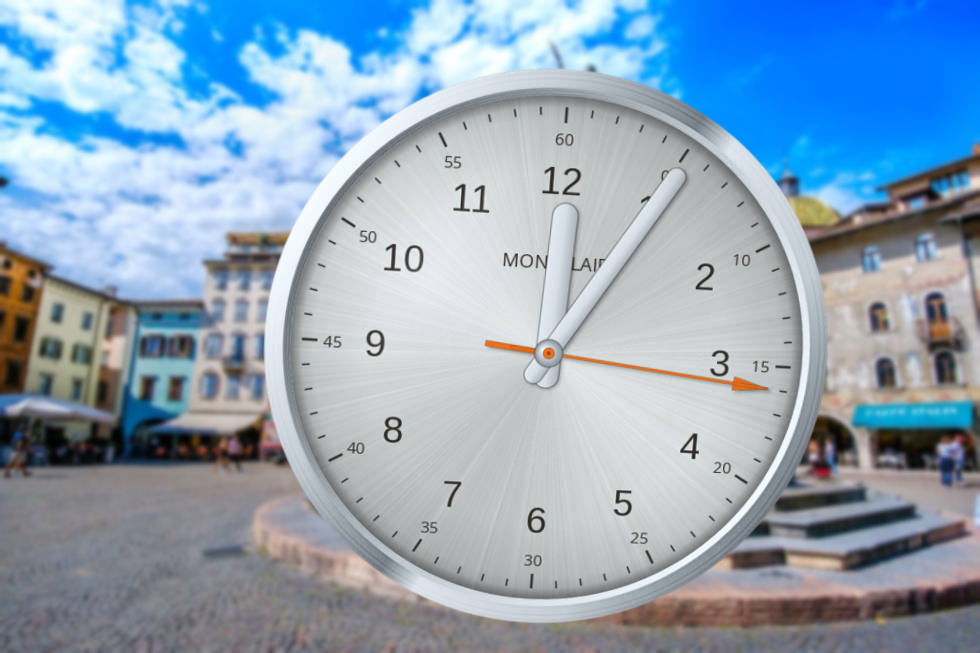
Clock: 12.05.16
